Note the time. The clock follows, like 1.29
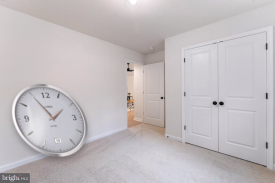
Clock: 1.55
